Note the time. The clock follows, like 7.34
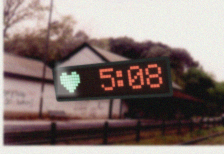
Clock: 5.08
